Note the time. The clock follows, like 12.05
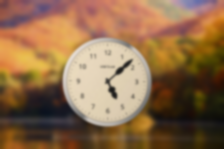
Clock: 5.08
